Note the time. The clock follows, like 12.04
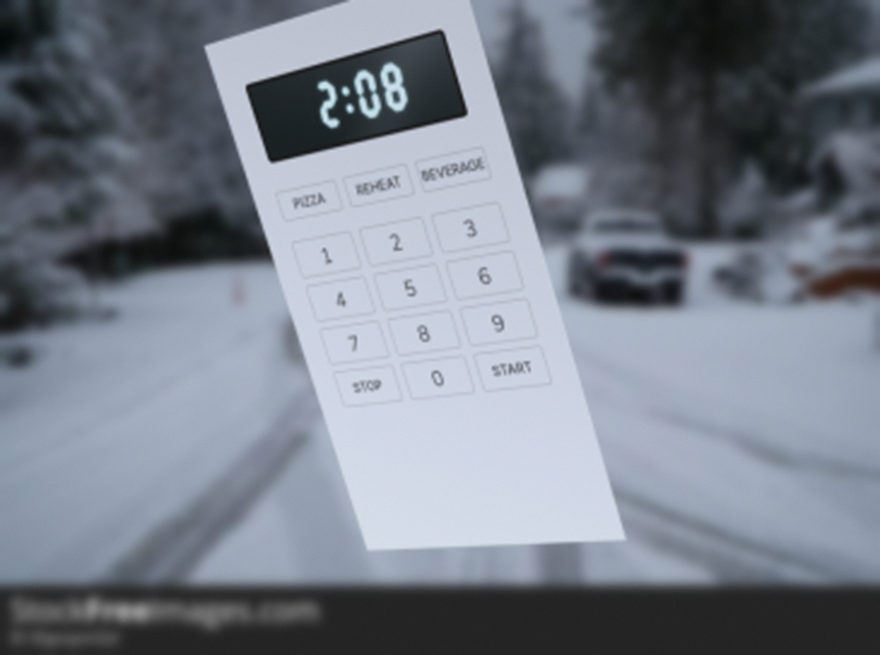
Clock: 2.08
